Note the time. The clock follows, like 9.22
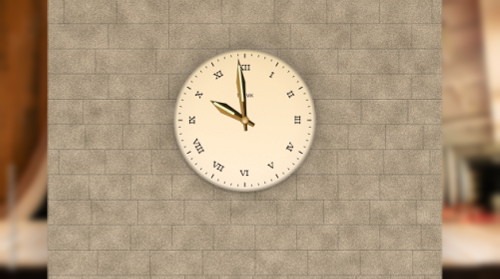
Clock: 9.59
